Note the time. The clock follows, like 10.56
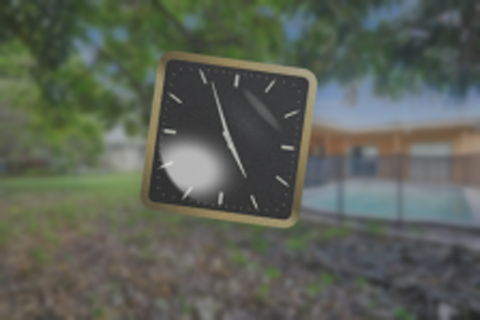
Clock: 4.56
